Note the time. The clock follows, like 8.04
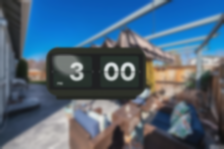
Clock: 3.00
